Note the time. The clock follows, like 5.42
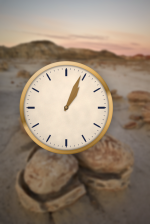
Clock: 1.04
